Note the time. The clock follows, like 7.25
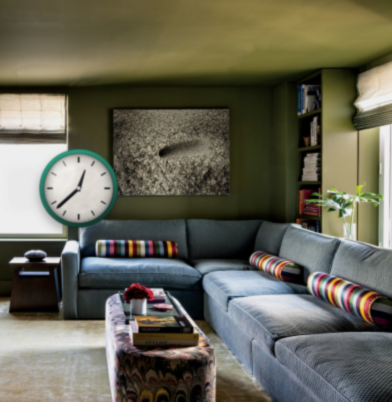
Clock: 12.38
